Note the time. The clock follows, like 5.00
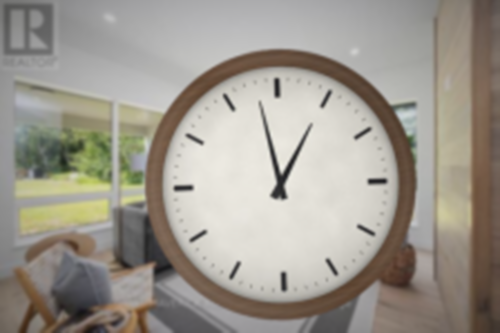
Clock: 12.58
